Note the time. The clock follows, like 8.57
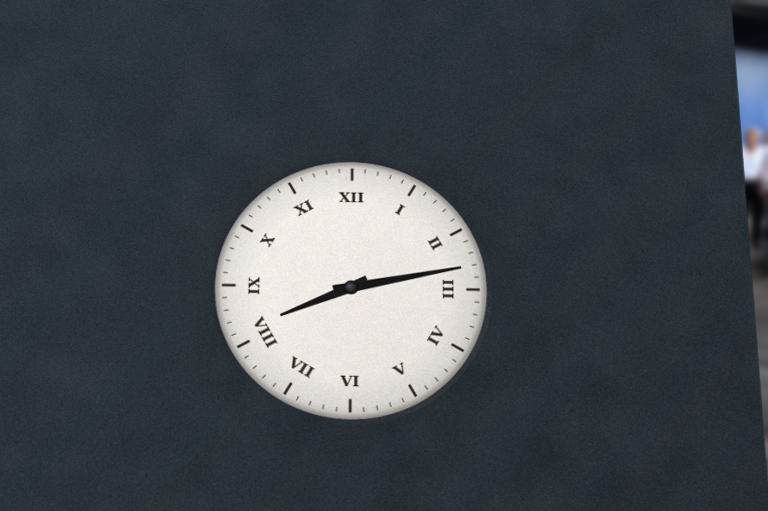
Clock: 8.13
